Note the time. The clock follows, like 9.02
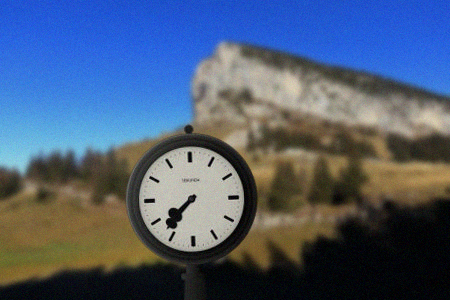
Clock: 7.37
